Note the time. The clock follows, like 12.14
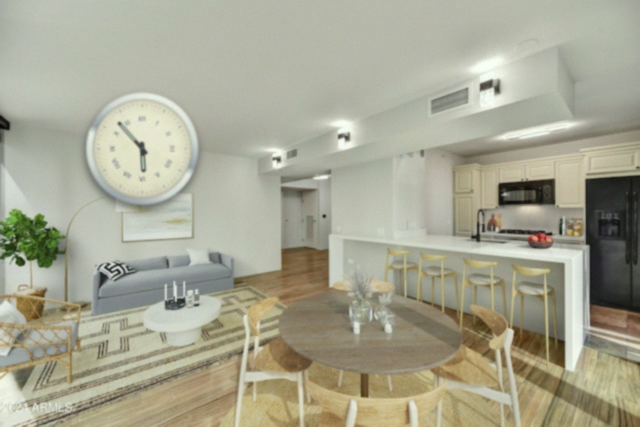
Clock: 5.53
